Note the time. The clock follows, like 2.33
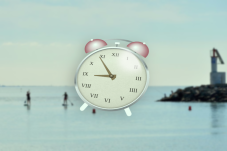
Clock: 8.54
